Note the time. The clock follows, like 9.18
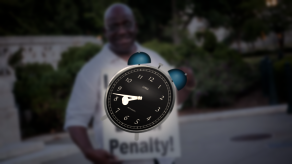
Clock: 7.42
